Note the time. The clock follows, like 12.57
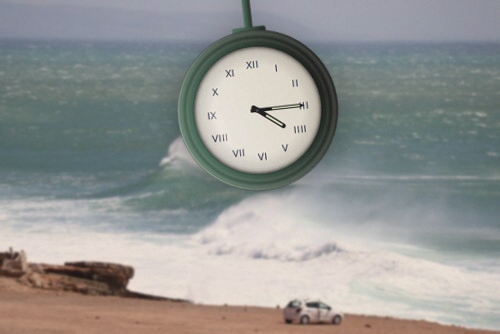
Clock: 4.15
